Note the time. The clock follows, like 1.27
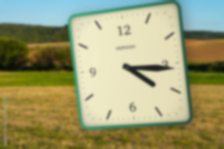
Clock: 4.16
